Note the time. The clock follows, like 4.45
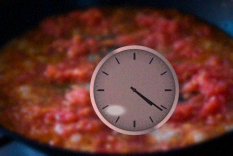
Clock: 4.21
